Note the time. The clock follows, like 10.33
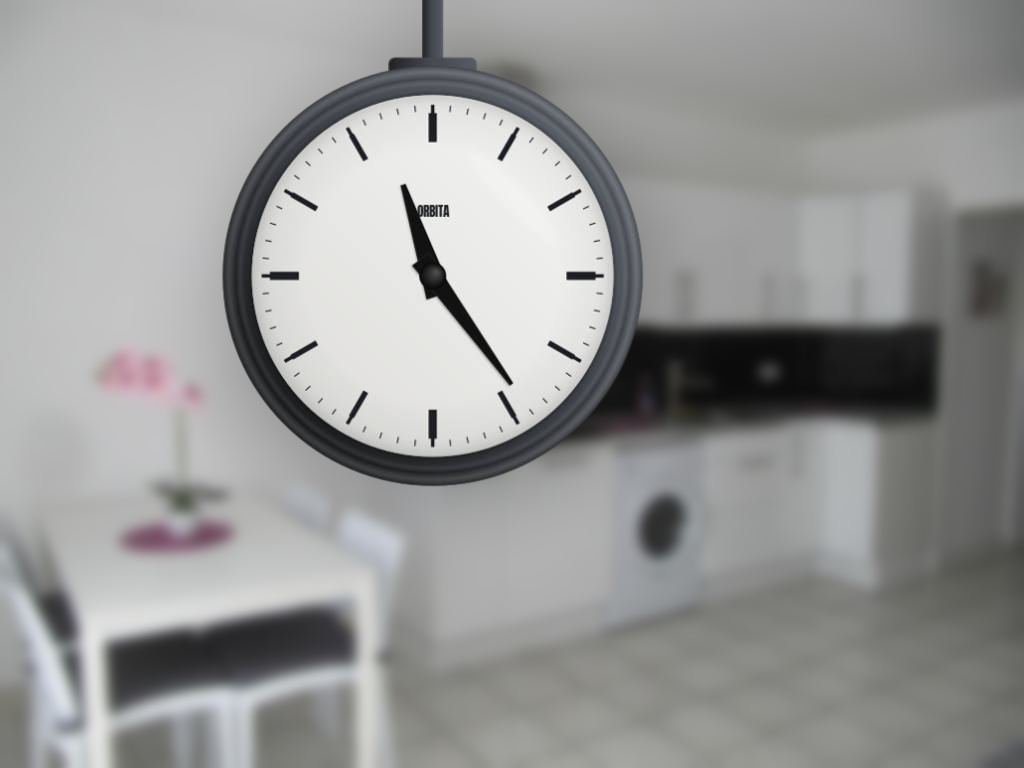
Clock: 11.24
